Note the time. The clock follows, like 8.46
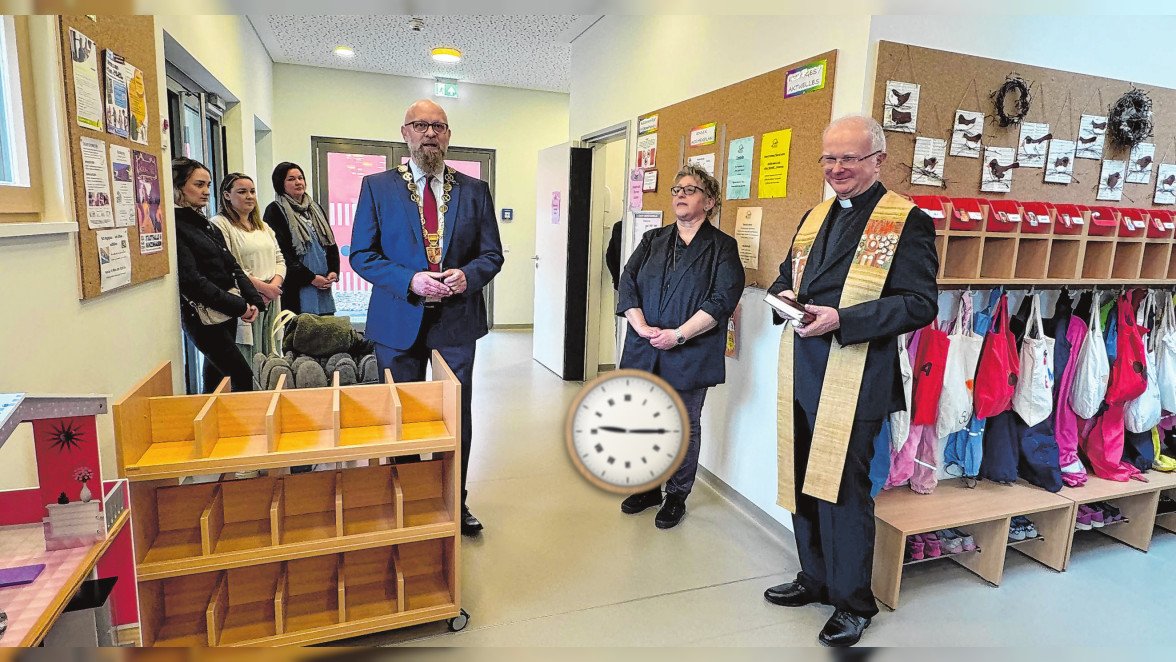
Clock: 9.15
